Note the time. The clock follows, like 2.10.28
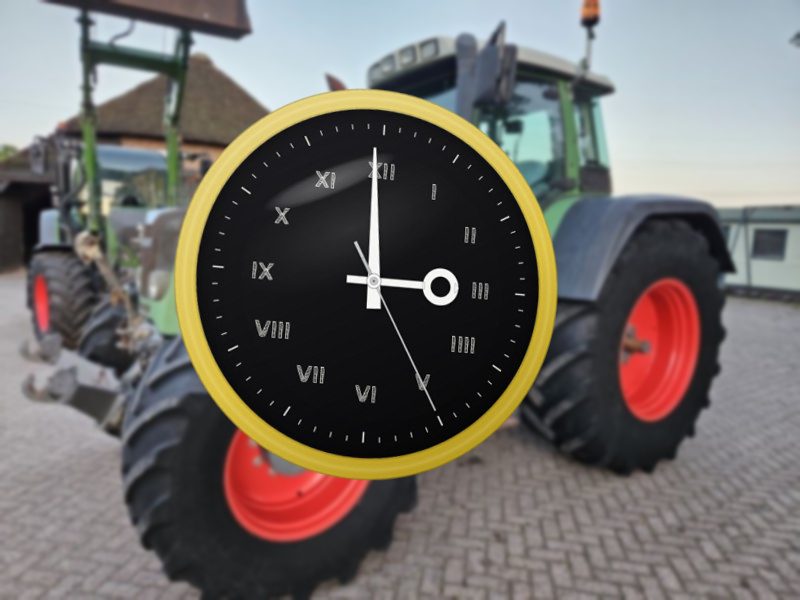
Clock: 2.59.25
